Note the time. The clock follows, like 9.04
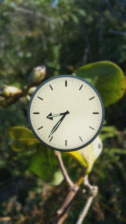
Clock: 8.36
